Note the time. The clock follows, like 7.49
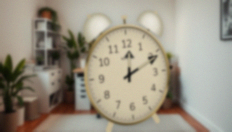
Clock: 12.11
